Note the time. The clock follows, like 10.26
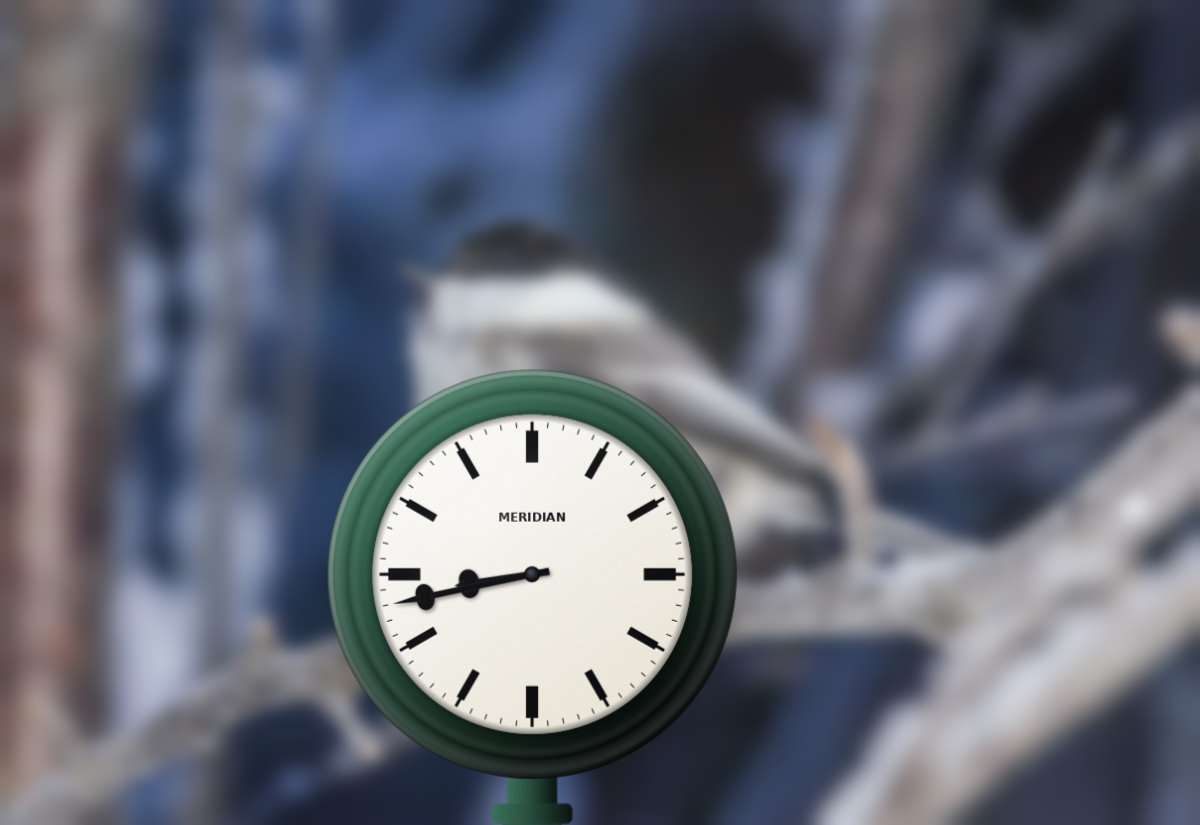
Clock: 8.43
